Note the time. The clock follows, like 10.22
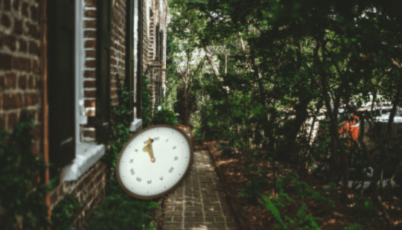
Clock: 10.57
